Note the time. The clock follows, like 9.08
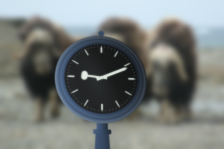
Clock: 9.11
